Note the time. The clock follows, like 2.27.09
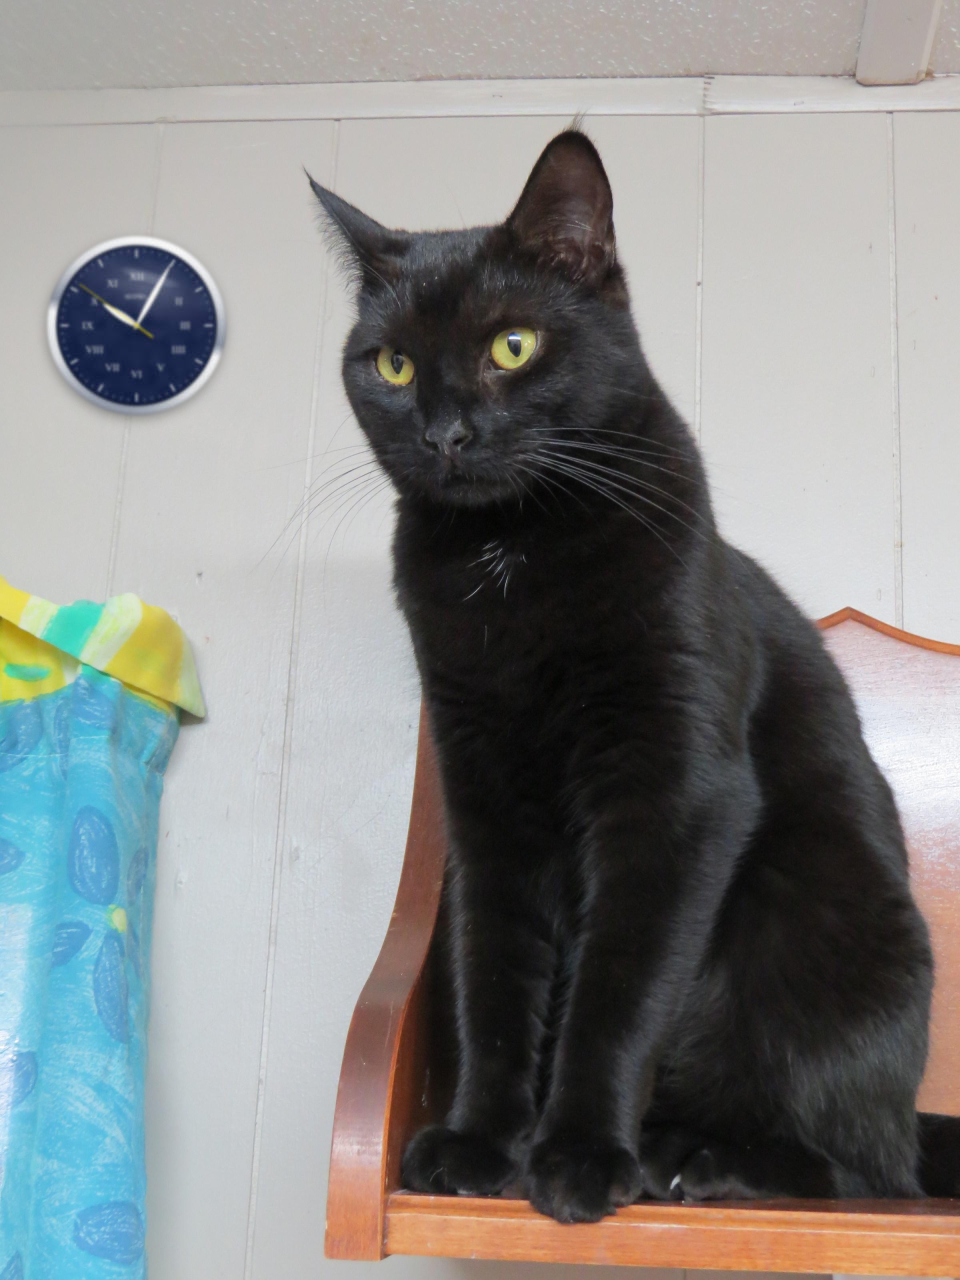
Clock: 10.04.51
